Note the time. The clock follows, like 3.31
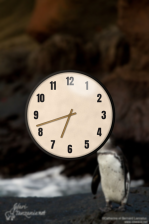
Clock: 6.42
